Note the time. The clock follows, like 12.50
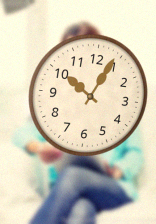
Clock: 10.04
